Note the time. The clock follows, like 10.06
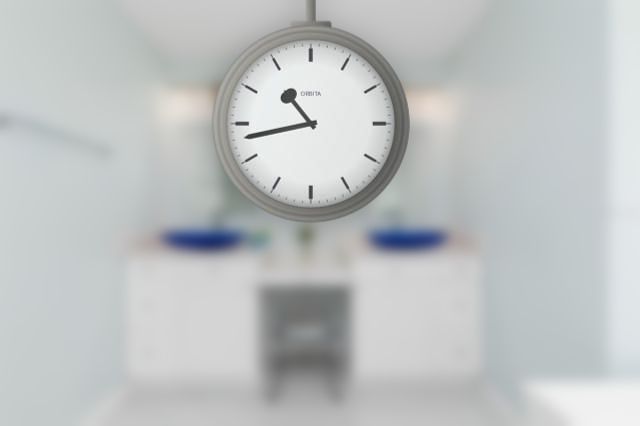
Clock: 10.43
